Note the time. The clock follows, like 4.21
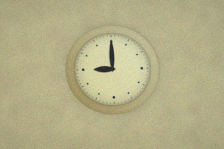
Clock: 9.00
